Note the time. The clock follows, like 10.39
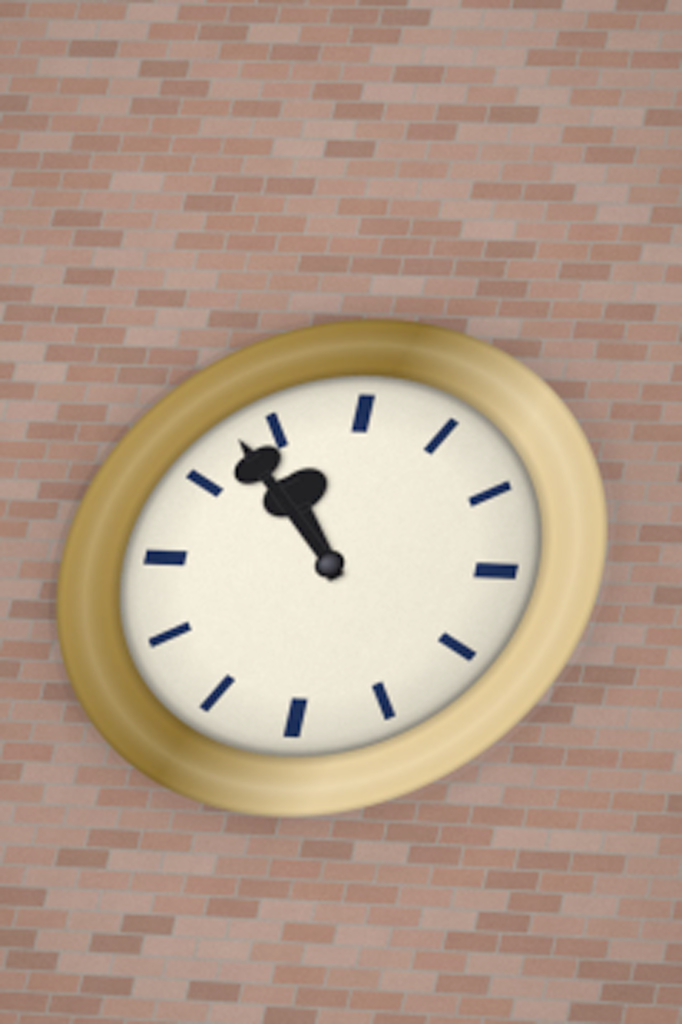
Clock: 10.53
